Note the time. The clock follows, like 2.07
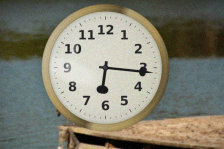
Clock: 6.16
